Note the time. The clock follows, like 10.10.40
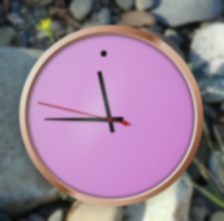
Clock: 11.45.48
